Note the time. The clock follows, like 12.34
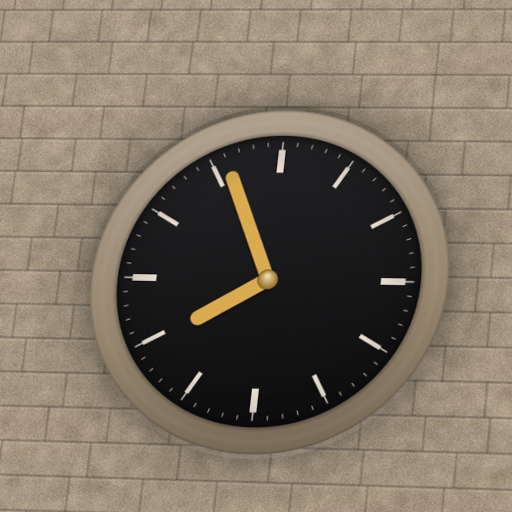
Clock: 7.56
